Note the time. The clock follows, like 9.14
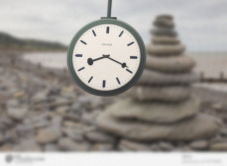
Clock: 8.19
